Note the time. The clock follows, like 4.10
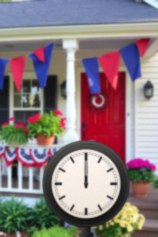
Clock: 12.00
